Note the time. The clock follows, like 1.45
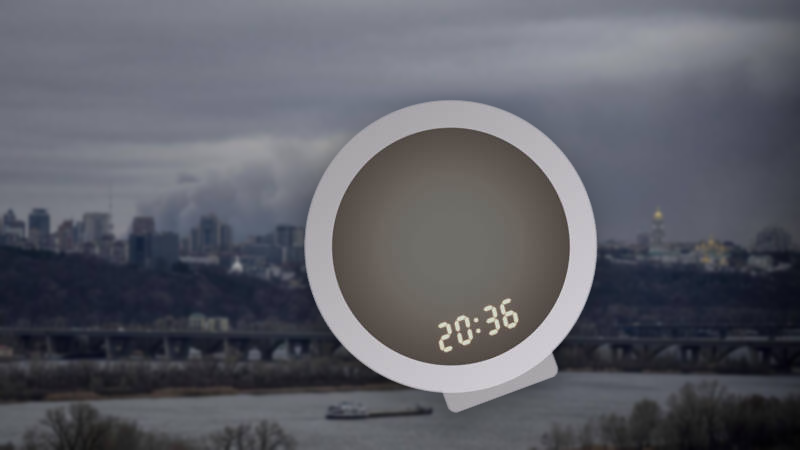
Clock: 20.36
